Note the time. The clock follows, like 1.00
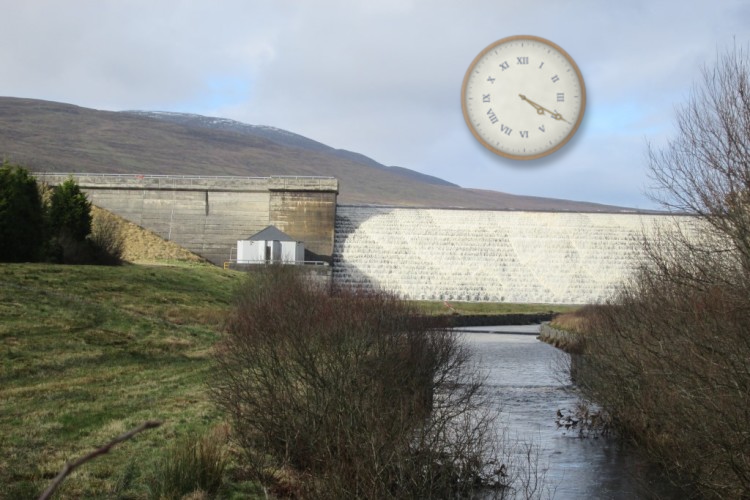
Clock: 4.20
